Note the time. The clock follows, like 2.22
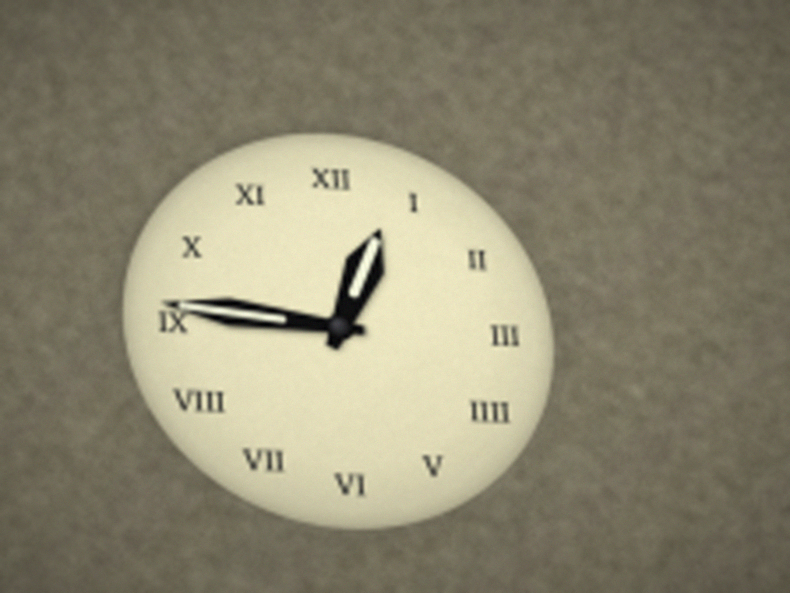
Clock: 12.46
